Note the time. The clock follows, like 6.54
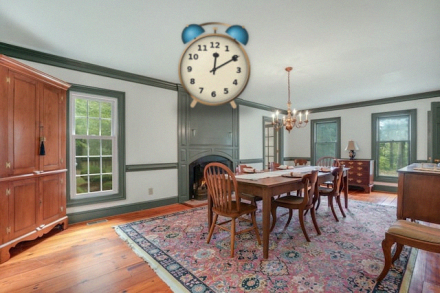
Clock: 12.10
